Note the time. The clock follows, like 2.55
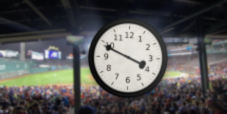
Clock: 3.49
